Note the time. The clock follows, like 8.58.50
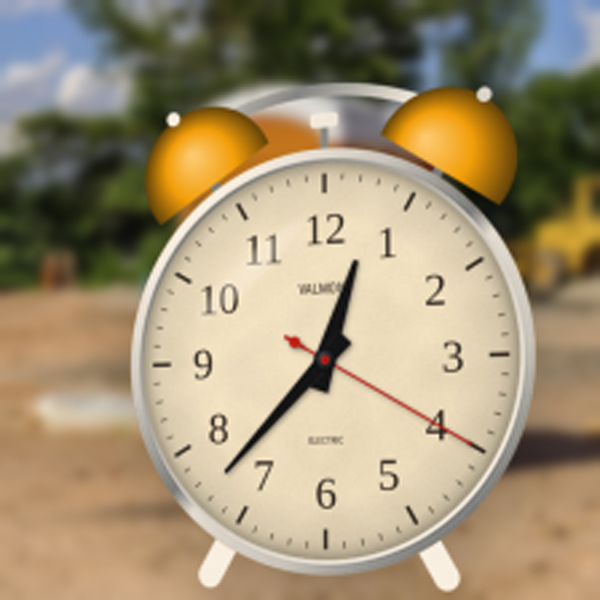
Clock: 12.37.20
